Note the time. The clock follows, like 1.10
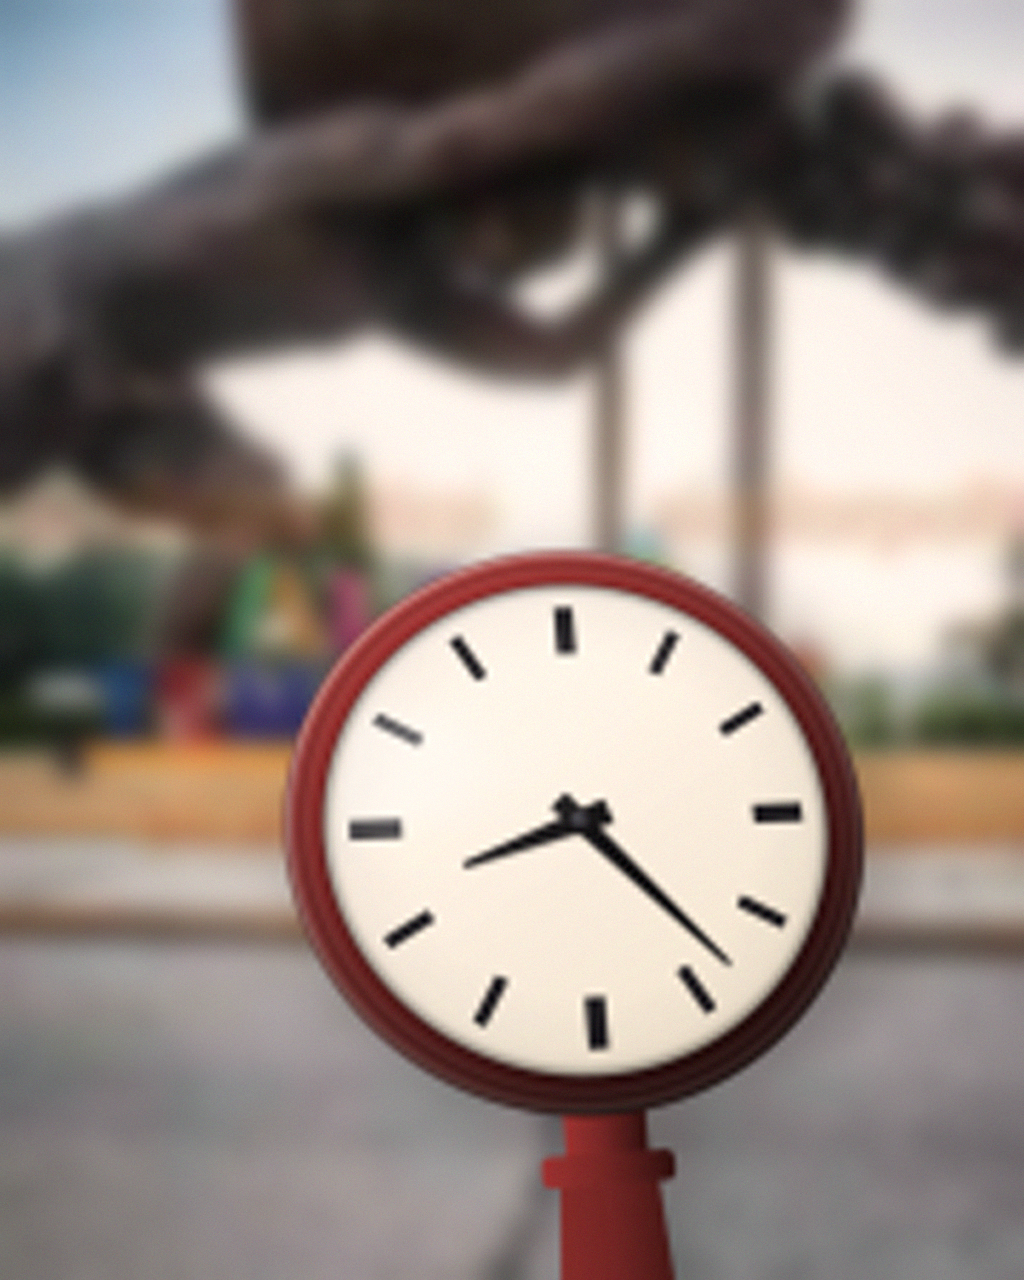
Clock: 8.23
